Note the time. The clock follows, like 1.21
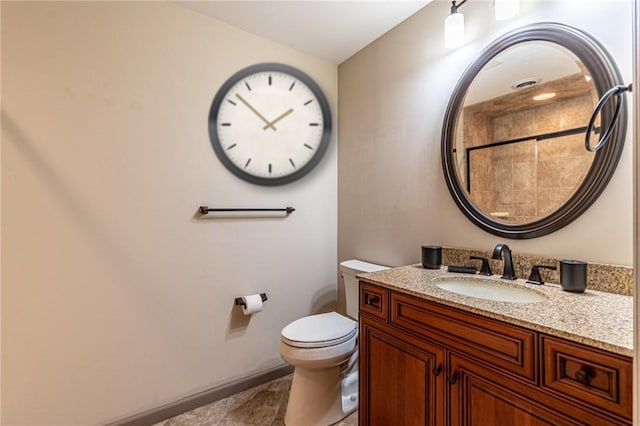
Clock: 1.52
